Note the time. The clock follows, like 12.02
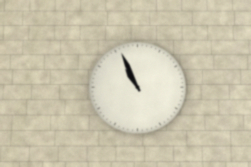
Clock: 10.56
